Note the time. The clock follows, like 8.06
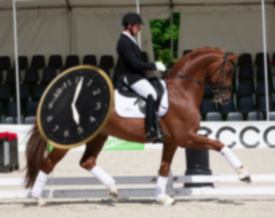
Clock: 5.01
